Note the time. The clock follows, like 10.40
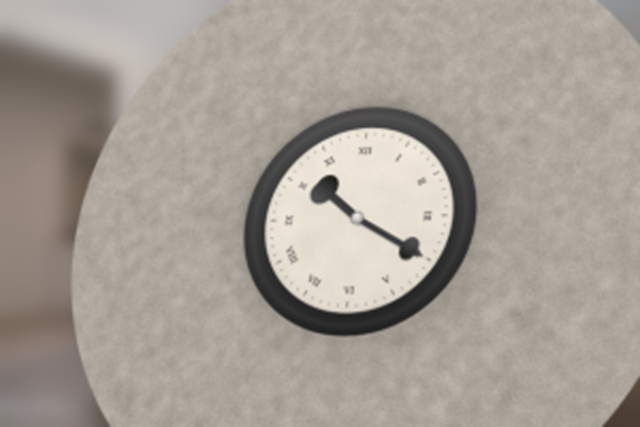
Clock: 10.20
